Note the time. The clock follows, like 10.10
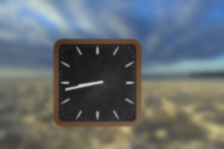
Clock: 8.43
